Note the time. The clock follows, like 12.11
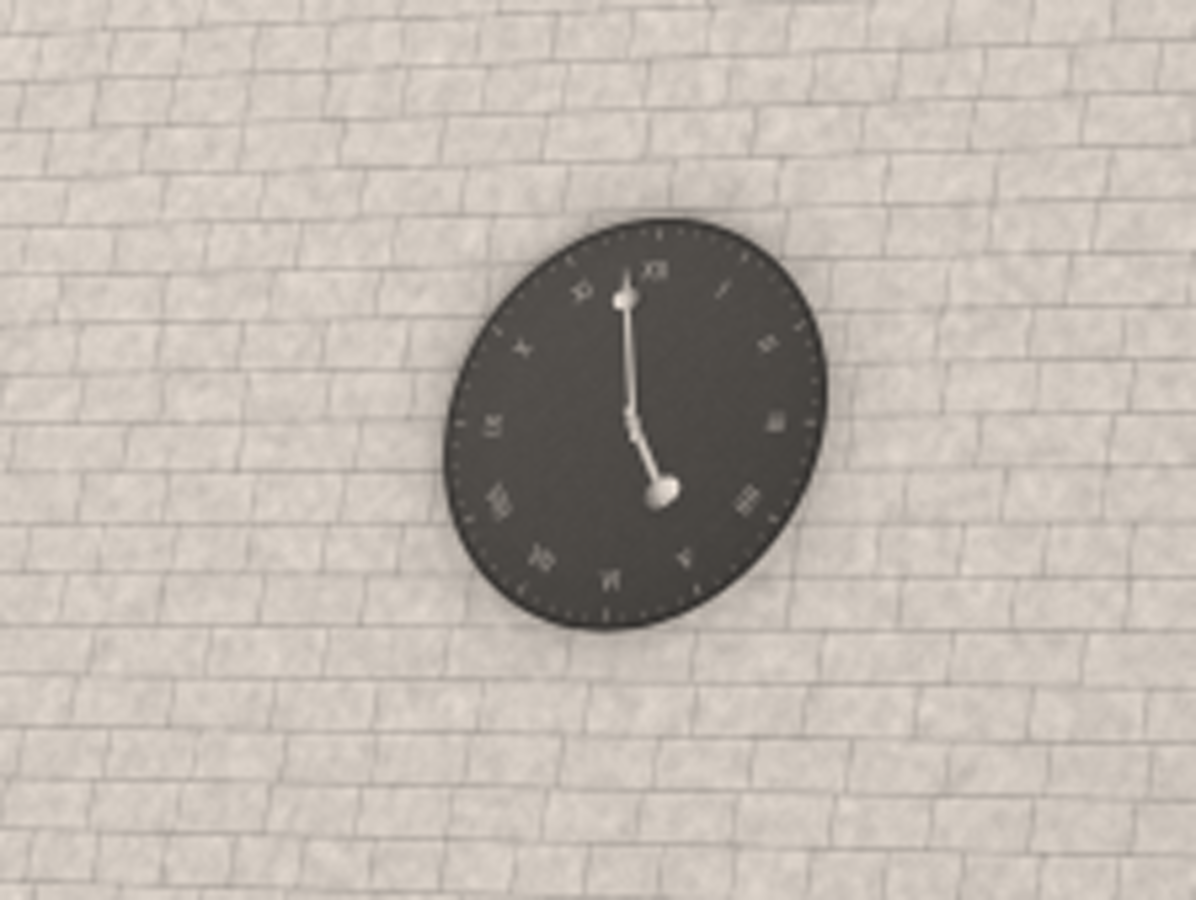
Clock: 4.58
